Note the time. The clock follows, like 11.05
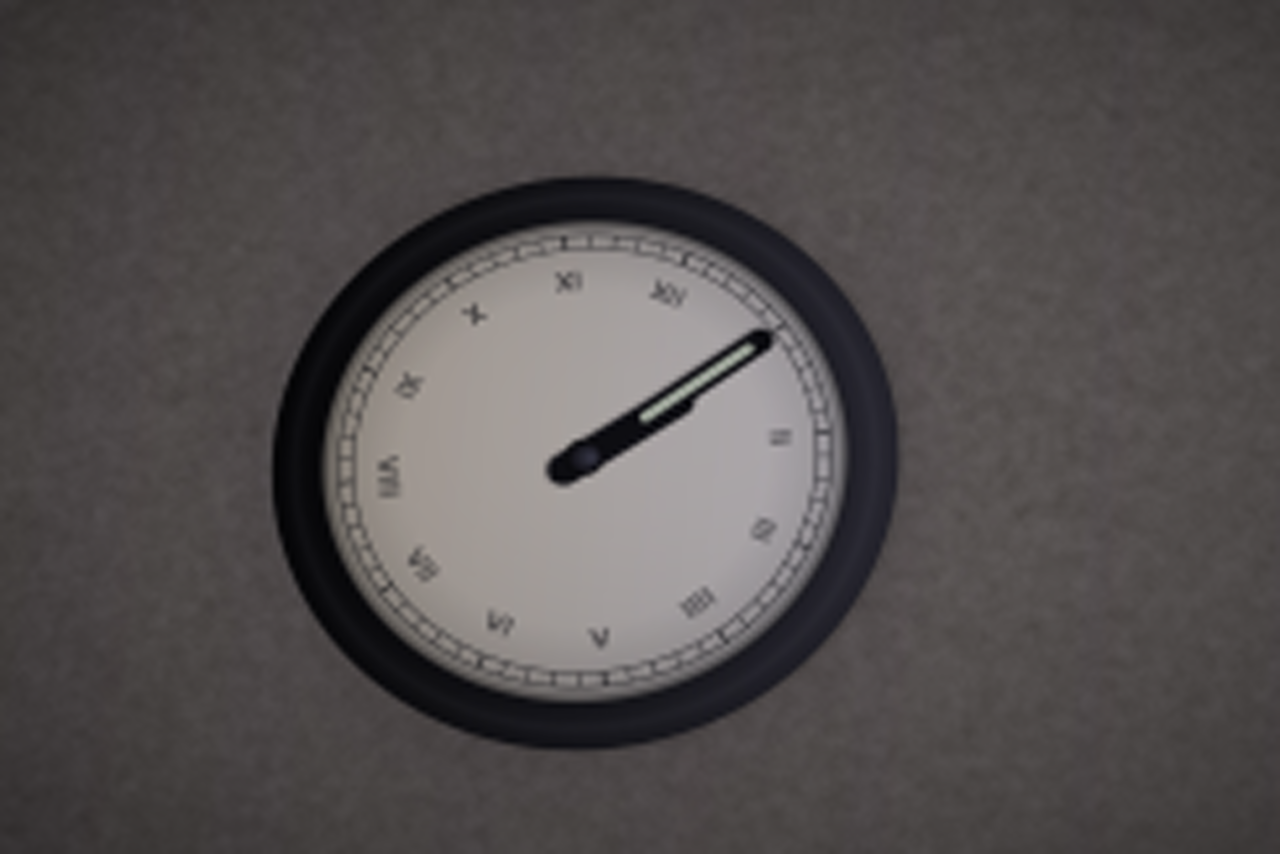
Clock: 1.05
